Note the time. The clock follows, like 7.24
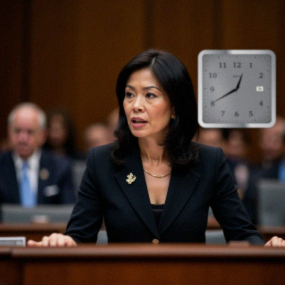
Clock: 12.40
